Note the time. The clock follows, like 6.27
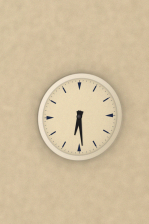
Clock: 6.29
